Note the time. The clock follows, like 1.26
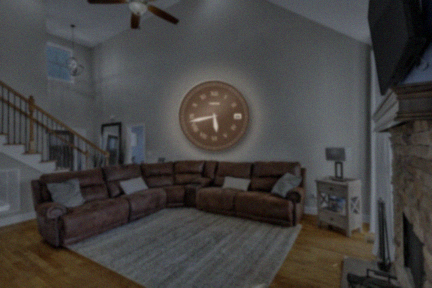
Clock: 5.43
